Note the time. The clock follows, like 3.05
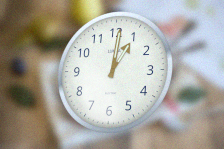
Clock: 1.01
